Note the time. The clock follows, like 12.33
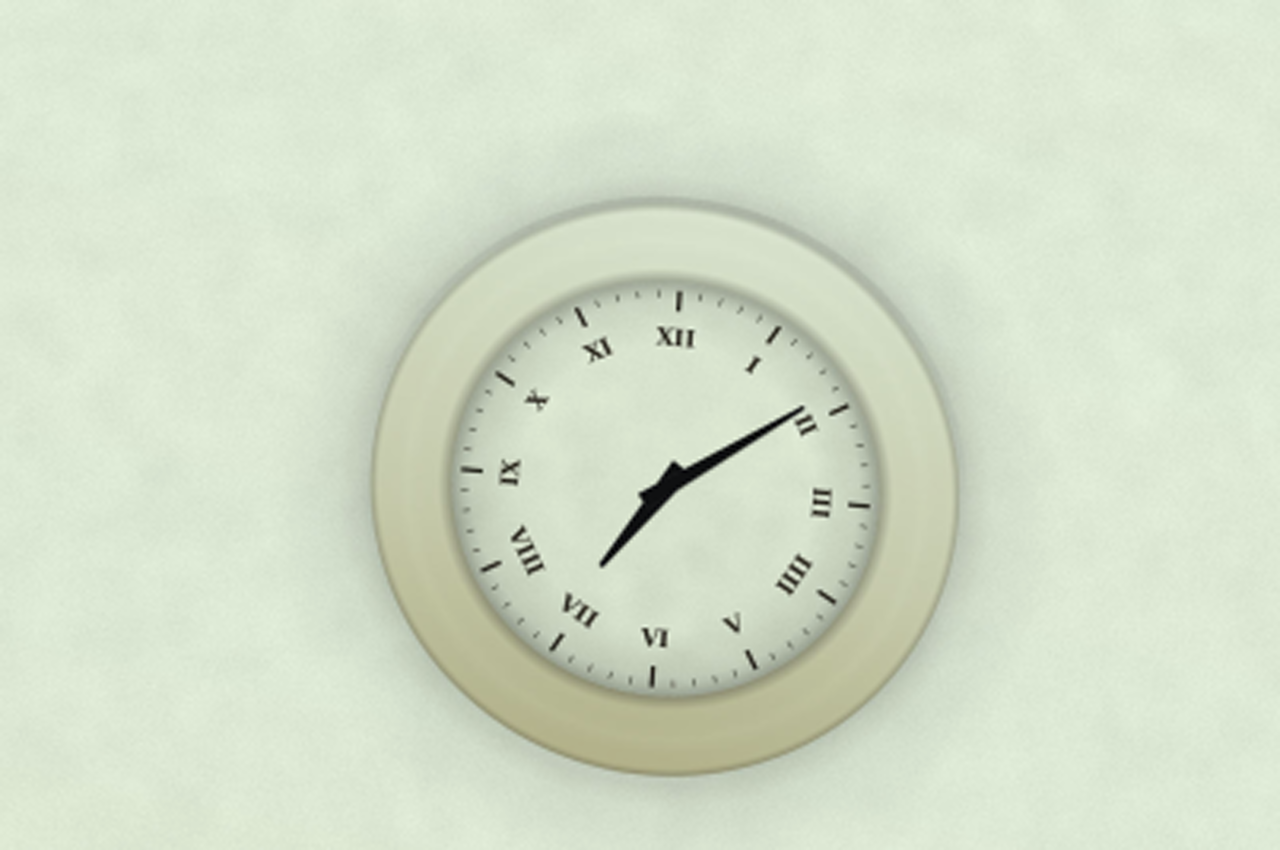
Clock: 7.09
